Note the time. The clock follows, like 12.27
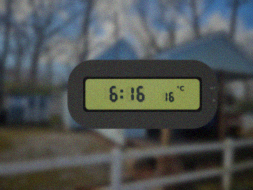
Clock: 6.16
